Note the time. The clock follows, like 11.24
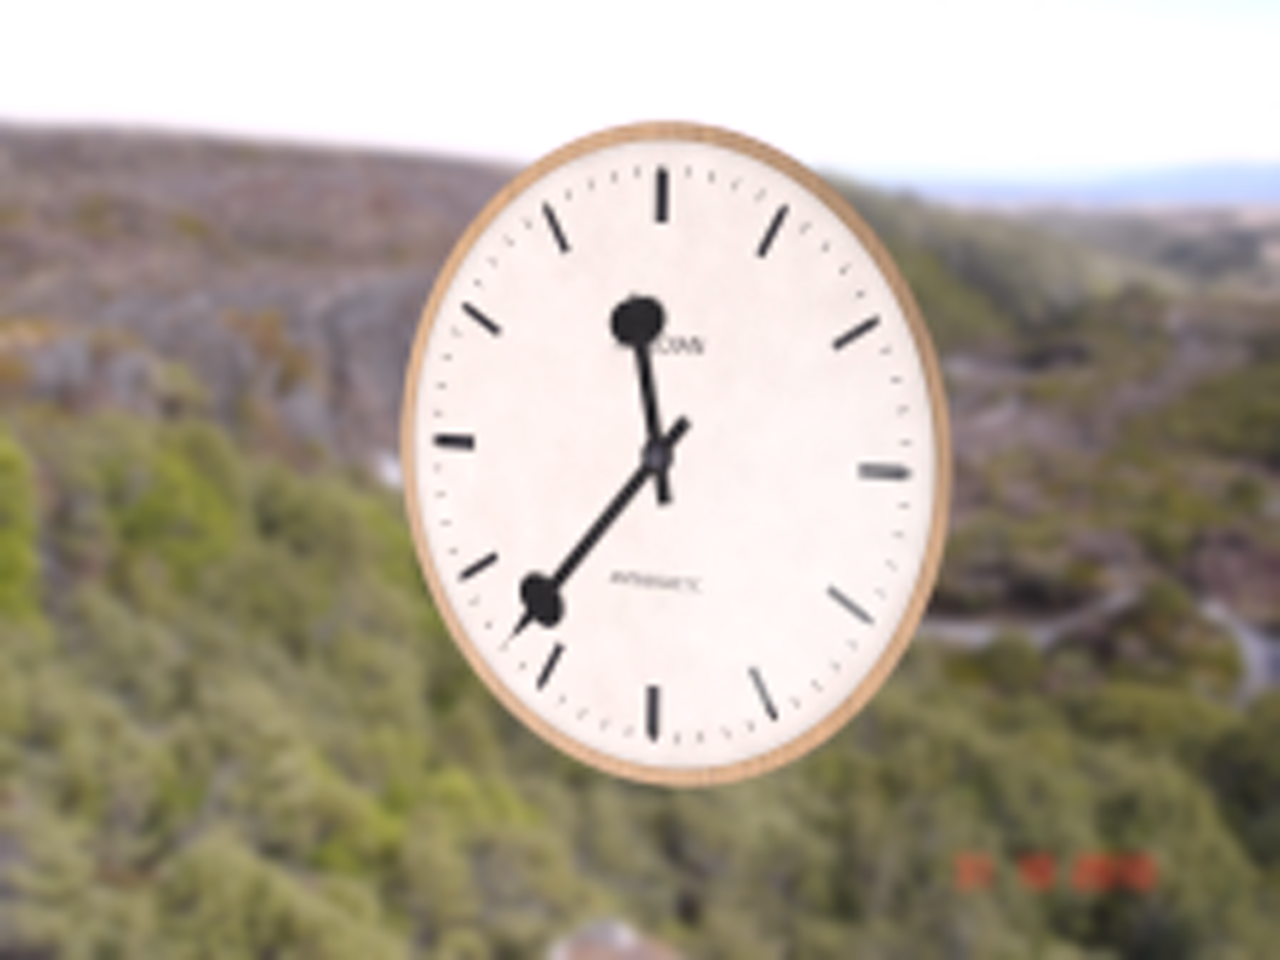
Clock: 11.37
